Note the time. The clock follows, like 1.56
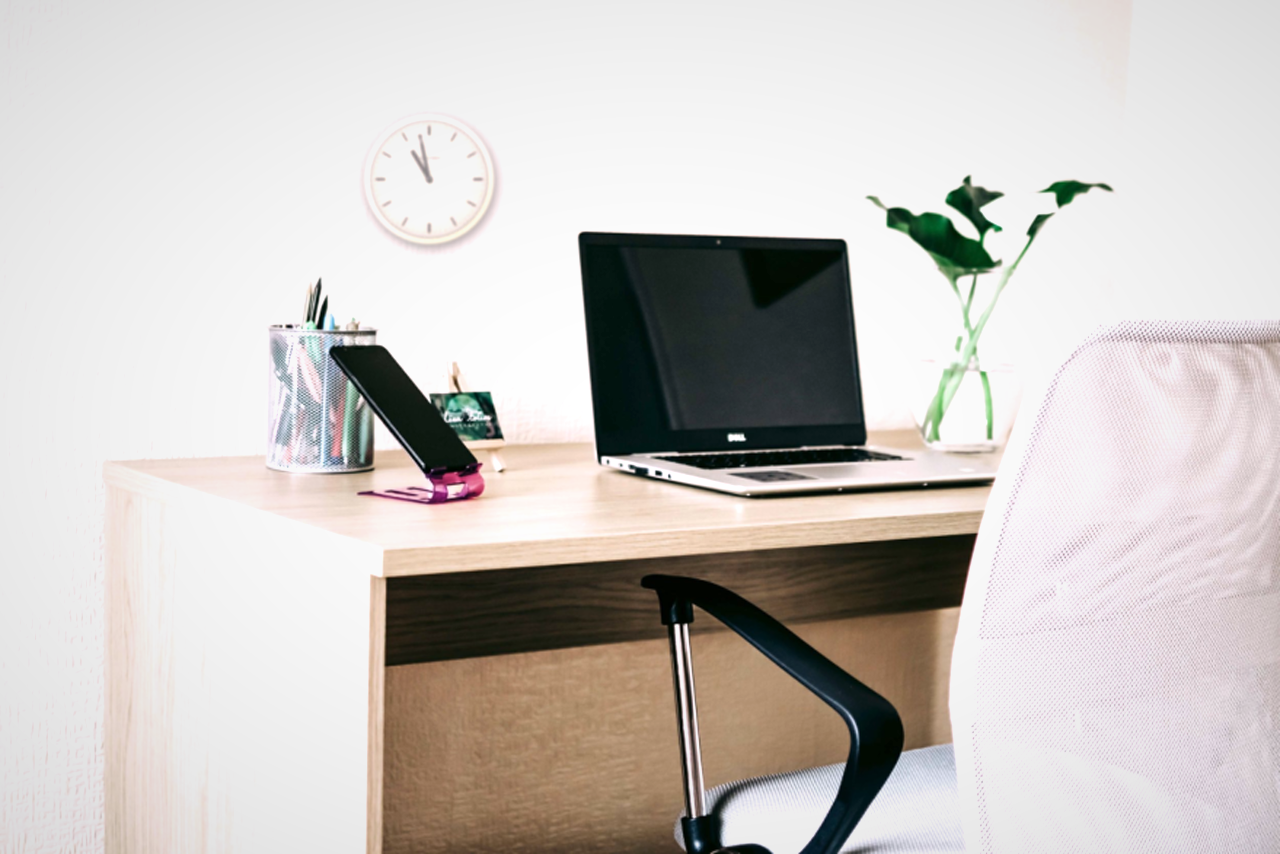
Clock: 10.58
